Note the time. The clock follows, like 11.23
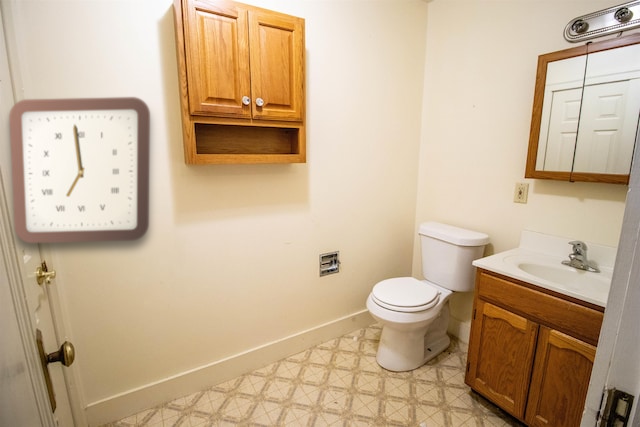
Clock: 6.59
